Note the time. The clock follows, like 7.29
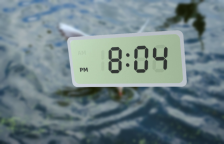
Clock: 8.04
